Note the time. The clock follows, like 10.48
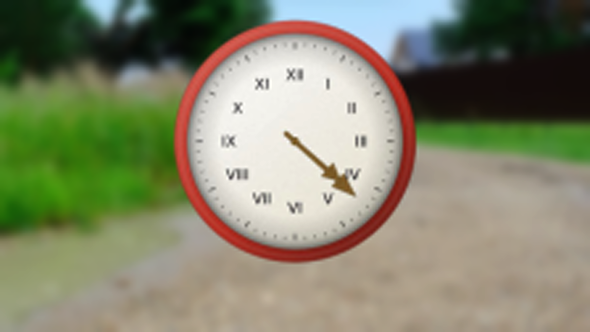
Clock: 4.22
